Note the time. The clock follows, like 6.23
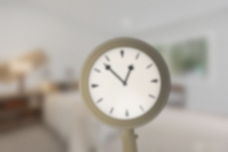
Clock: 12.53
